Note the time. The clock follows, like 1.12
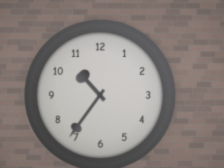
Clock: 10.36
